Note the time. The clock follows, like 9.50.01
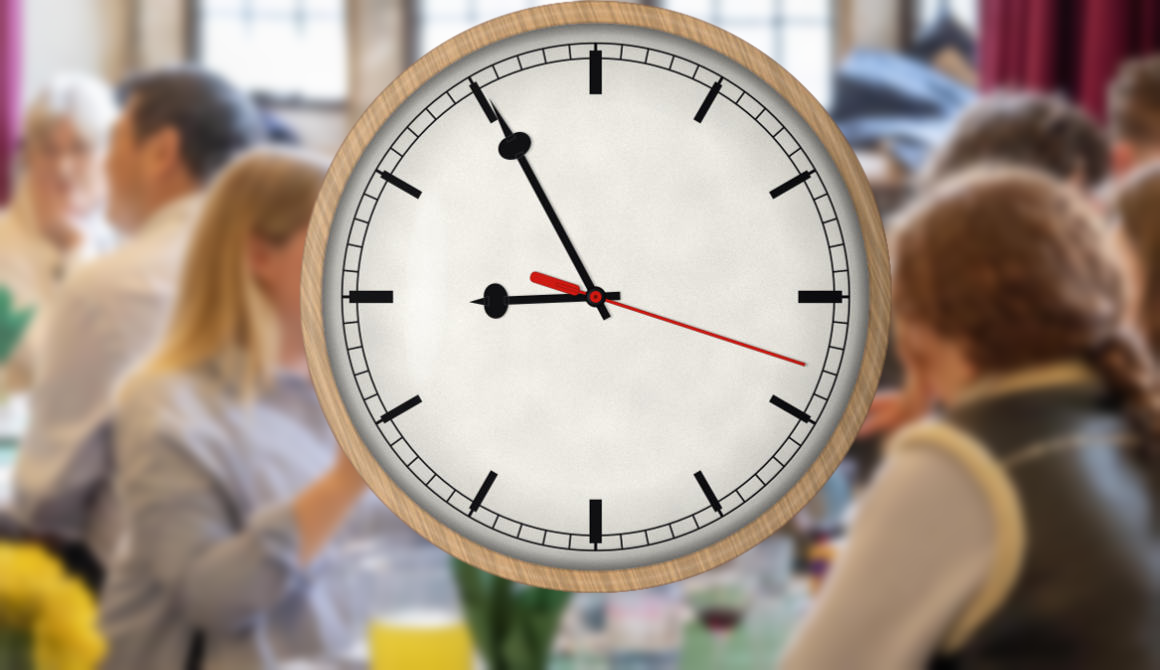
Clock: 8.55.18
